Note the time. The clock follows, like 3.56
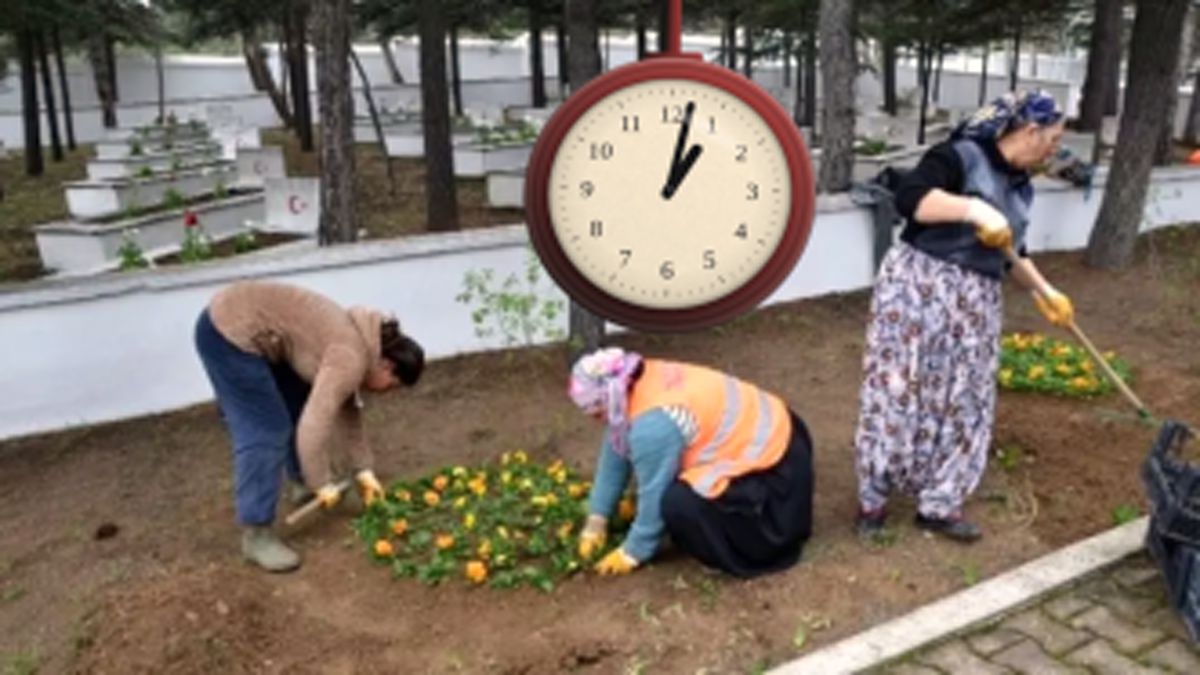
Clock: 1.02
